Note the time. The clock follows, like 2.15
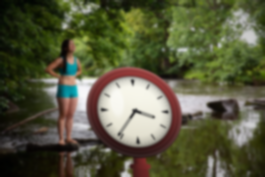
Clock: 3.36
